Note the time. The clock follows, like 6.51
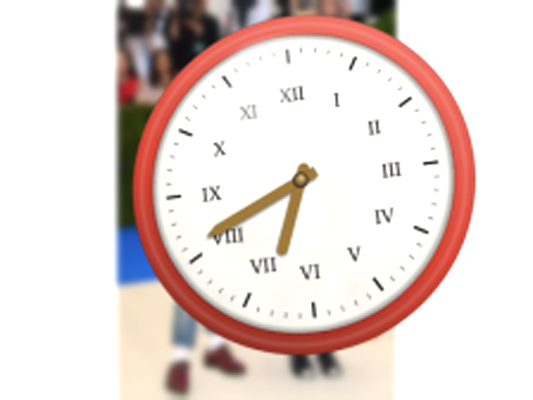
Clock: 6.41
